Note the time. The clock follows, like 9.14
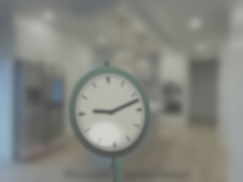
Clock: 9.12
